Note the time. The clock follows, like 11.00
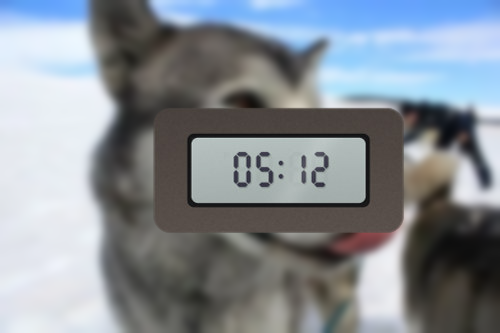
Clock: 5.12
